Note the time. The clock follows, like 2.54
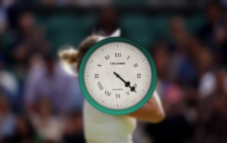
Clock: 4.22
